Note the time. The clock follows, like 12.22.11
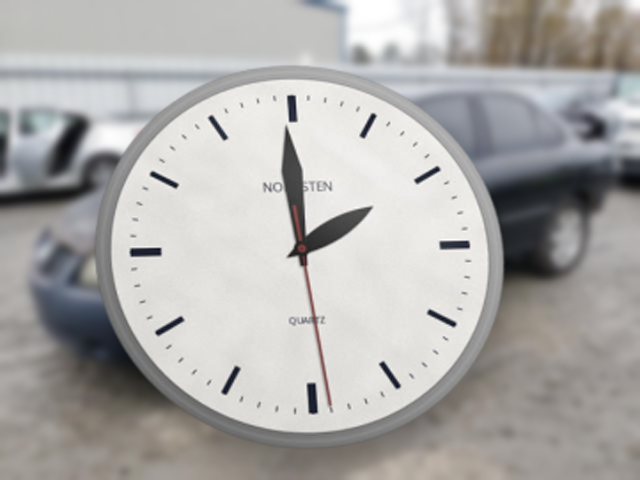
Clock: 1.59.29
